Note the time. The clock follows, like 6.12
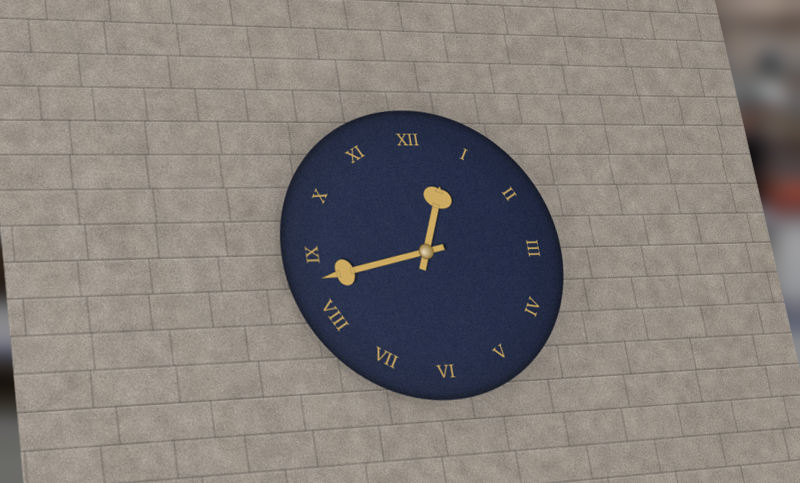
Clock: 12.43
